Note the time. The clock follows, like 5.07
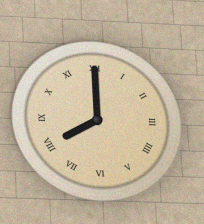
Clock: 8.00
